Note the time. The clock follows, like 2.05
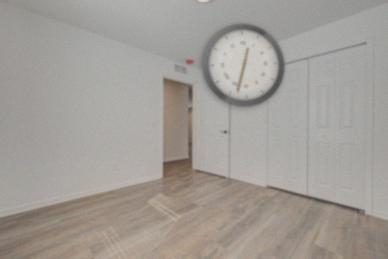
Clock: 12.33
